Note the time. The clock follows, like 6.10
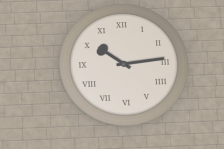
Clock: 10.14
